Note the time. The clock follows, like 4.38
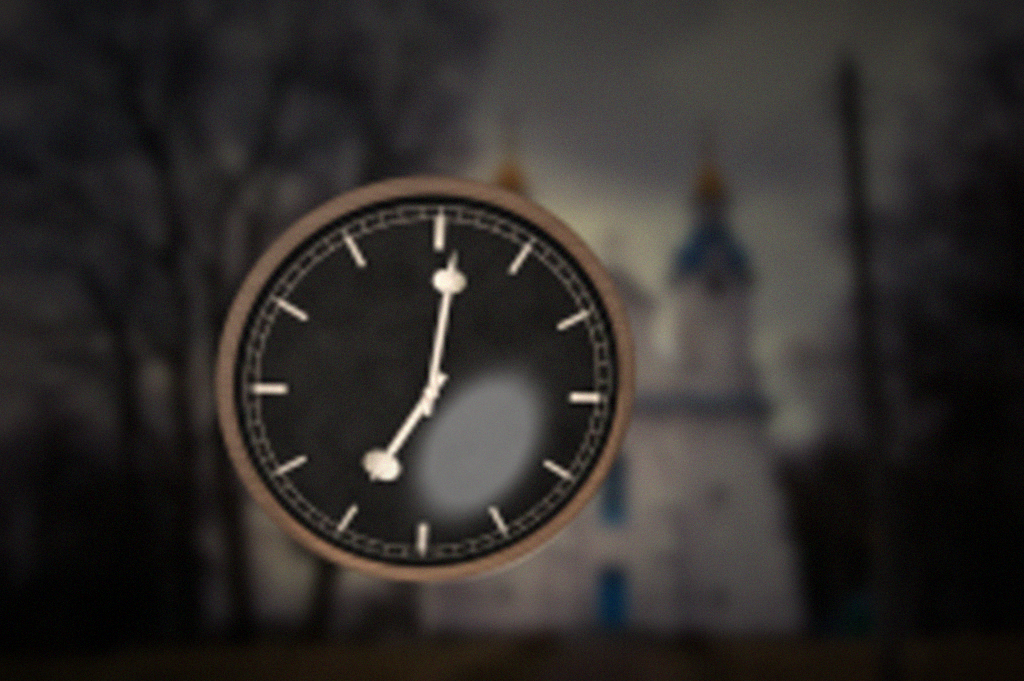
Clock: 7.01
